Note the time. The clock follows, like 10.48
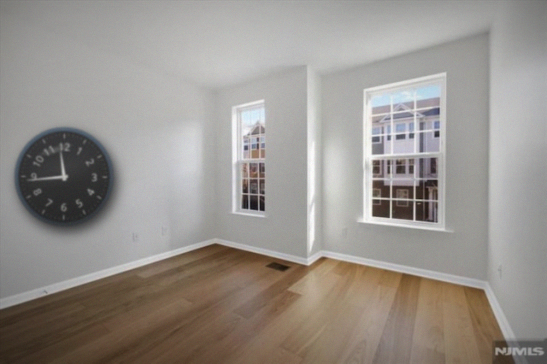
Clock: 11.44
